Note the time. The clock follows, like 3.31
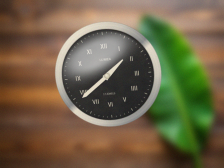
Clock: 1.39
